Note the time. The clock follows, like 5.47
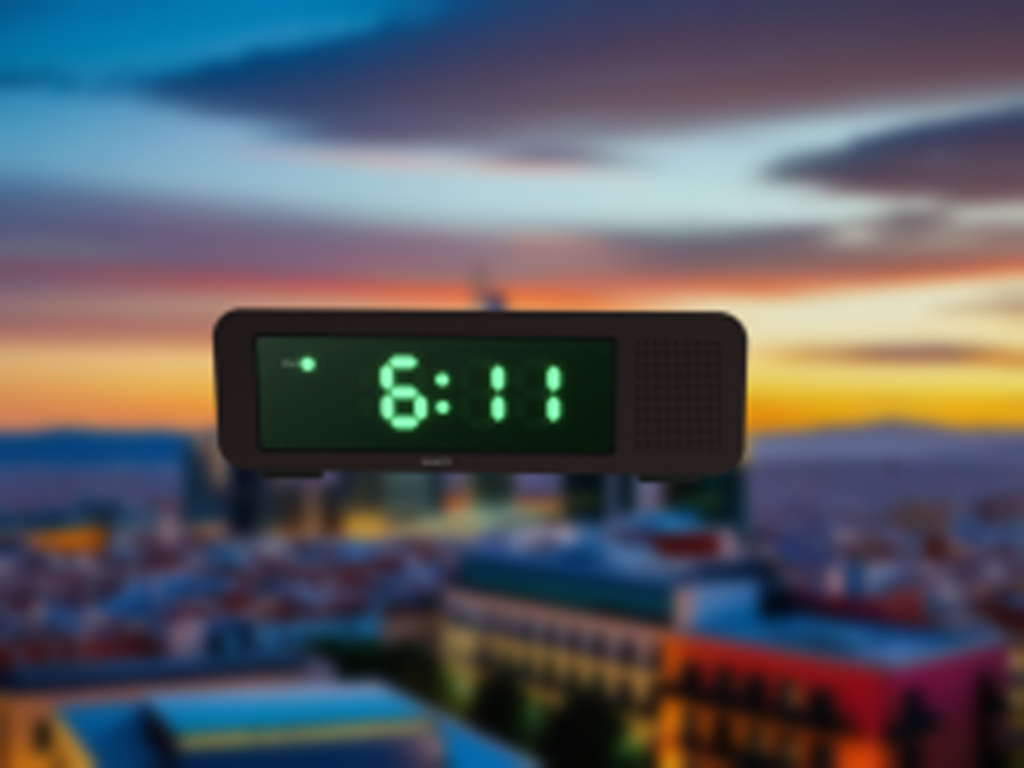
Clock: 6.11
